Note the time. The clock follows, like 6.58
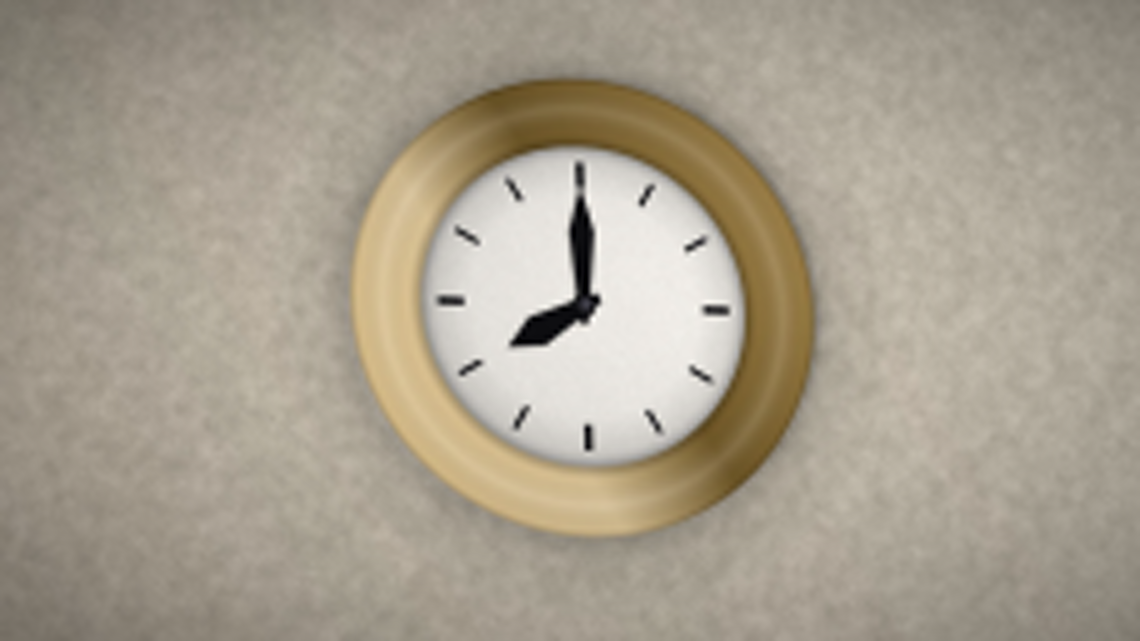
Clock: 8.00
